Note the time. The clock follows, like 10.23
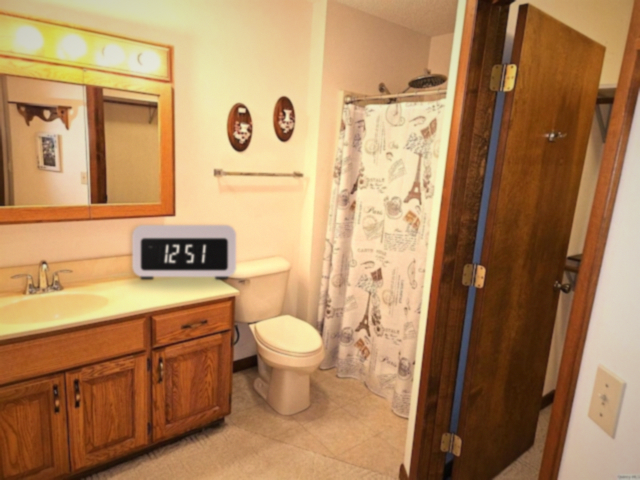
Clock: 12.51
